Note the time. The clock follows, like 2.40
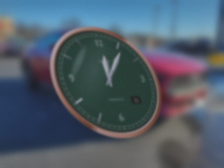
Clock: 12.06
